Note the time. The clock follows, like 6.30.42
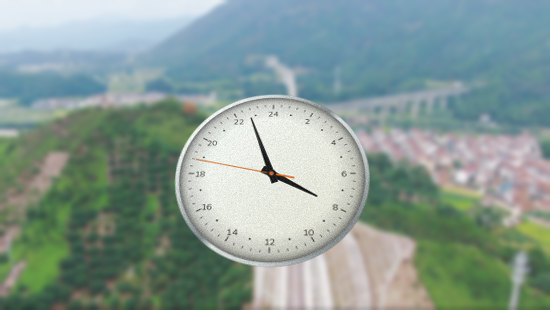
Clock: 7.56.47
